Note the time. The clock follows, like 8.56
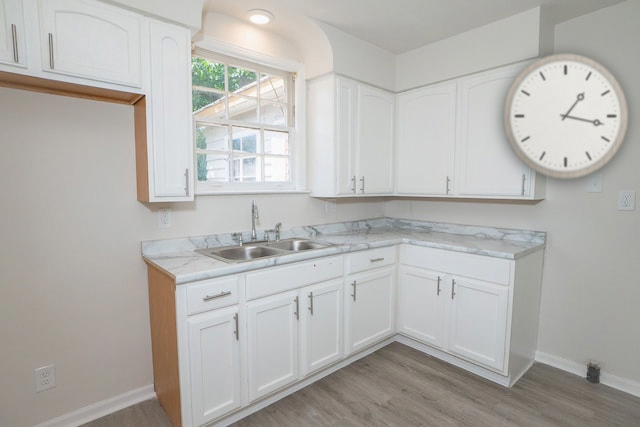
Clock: 1.17
